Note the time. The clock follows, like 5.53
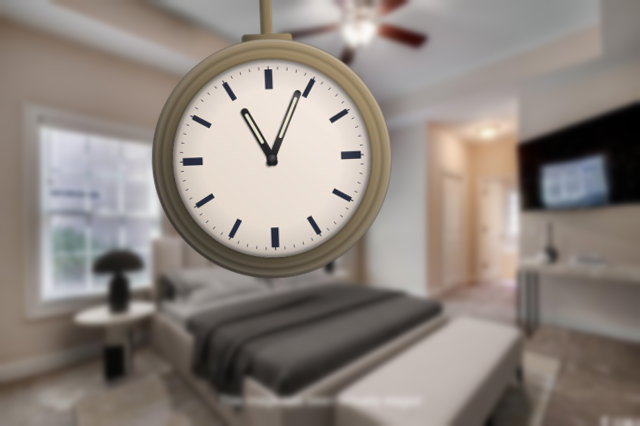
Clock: 11.04
